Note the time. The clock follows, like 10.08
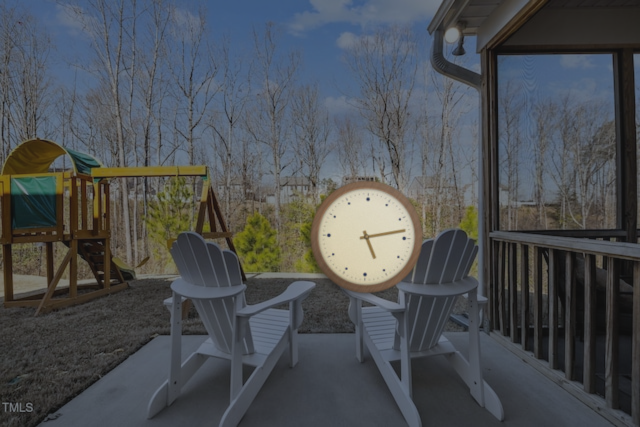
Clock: 5.13
